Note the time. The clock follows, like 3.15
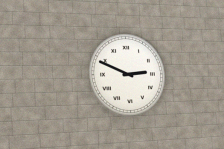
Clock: 2.49
